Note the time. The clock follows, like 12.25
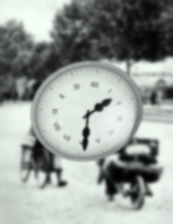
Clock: 1.29
